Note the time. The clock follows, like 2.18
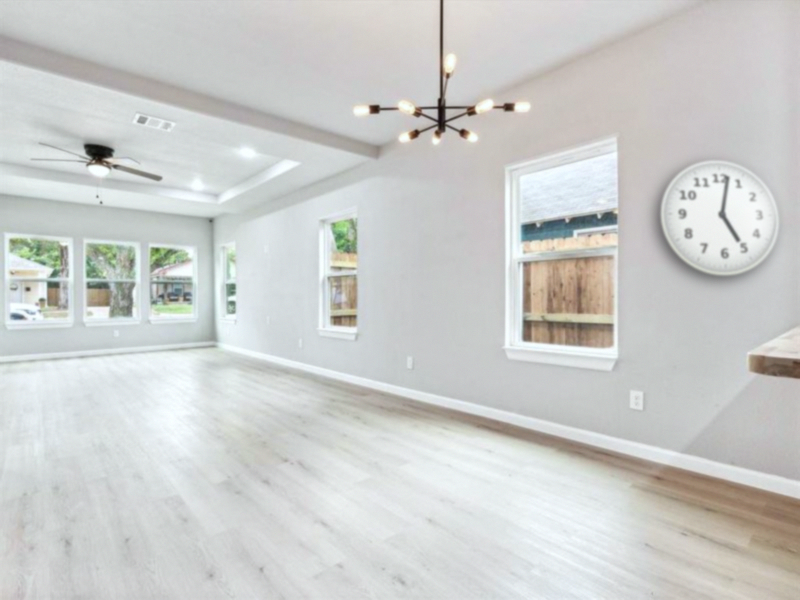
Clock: 5.02
